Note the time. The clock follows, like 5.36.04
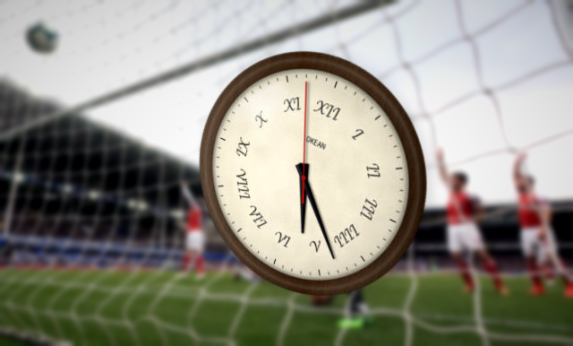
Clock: 5.22.57
